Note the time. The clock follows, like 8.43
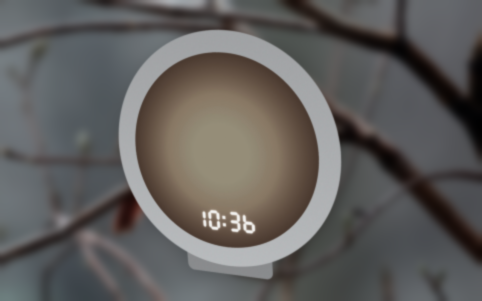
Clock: 10.36
